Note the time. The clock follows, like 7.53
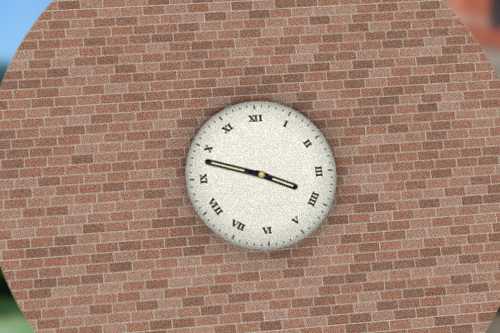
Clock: 3.48
